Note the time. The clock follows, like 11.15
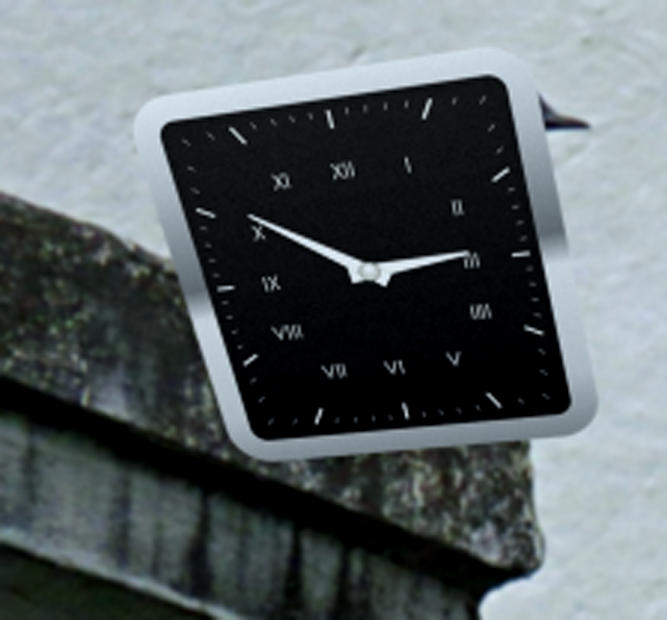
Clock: 2.51
